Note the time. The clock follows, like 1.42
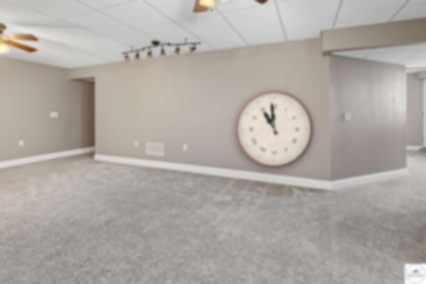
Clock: 10.59
